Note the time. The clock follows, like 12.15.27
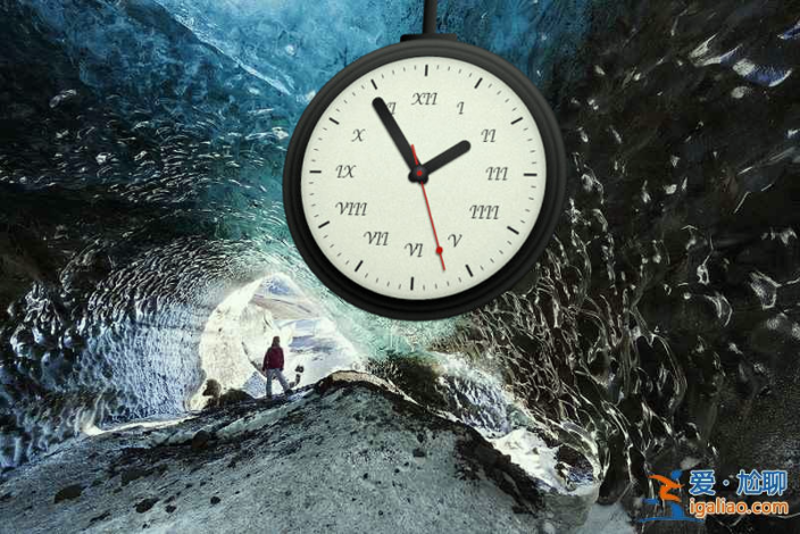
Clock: 1.54.27
